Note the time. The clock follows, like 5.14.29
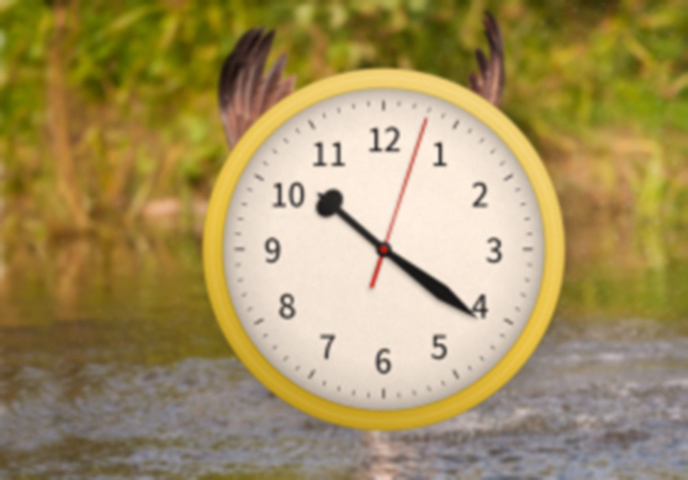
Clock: 10.21.03
